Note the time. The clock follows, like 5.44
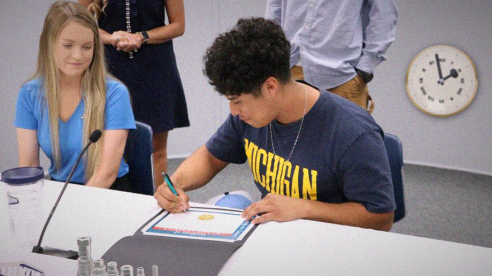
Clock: 1.58
